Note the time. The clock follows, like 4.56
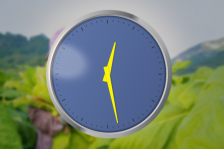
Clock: 12.28
